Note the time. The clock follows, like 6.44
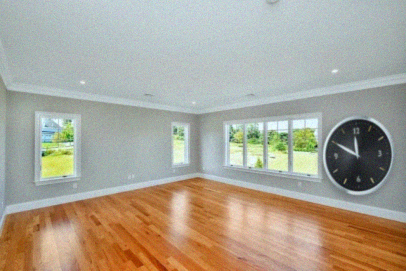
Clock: 11.50
